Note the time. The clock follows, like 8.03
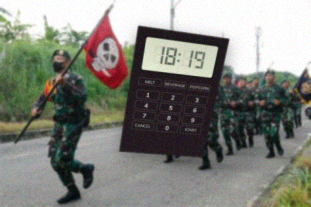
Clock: 18.19
